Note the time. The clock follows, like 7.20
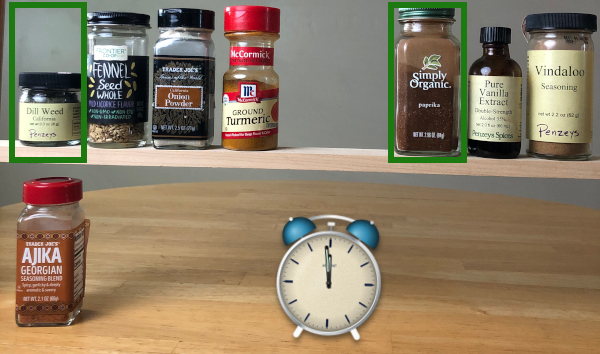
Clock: 11.59
